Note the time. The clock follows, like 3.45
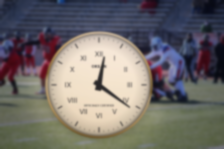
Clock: 12.21
